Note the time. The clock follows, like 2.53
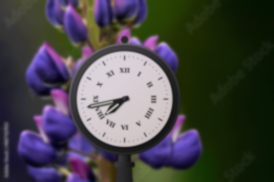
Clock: 7.43
